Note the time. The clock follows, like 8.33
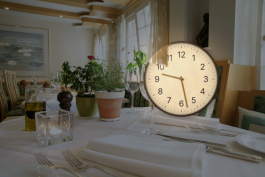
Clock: 9.28
